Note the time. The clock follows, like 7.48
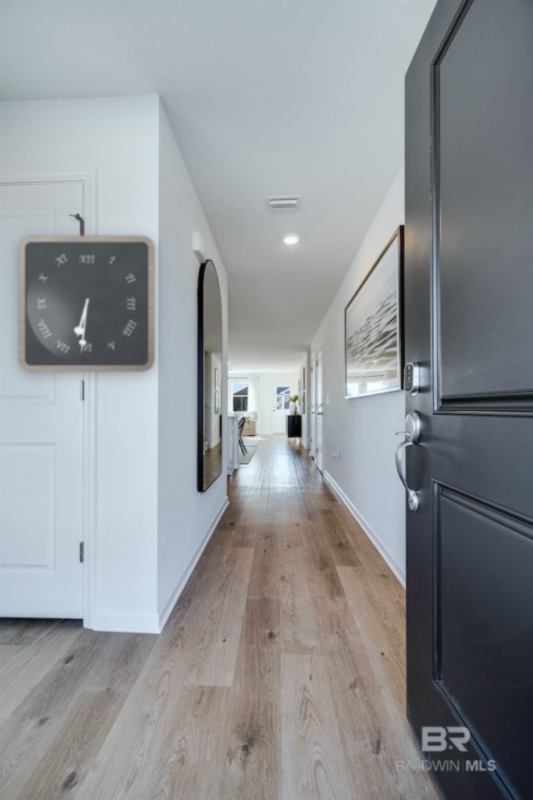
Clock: 6.31
